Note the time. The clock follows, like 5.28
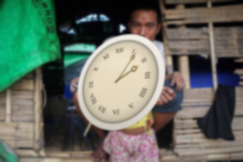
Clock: 2.06
